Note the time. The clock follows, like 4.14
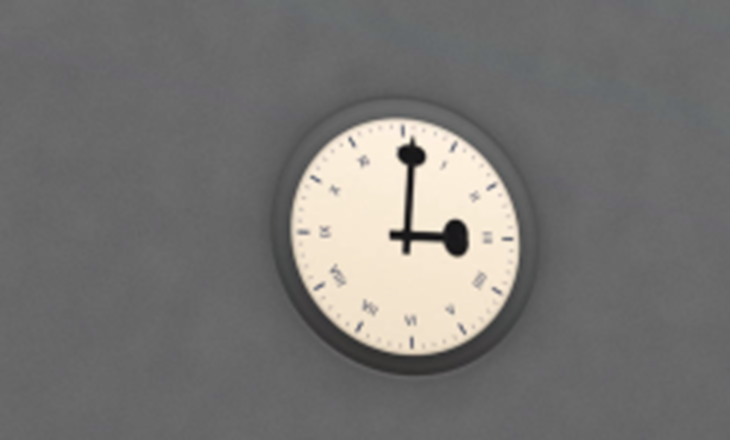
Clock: 3.01
